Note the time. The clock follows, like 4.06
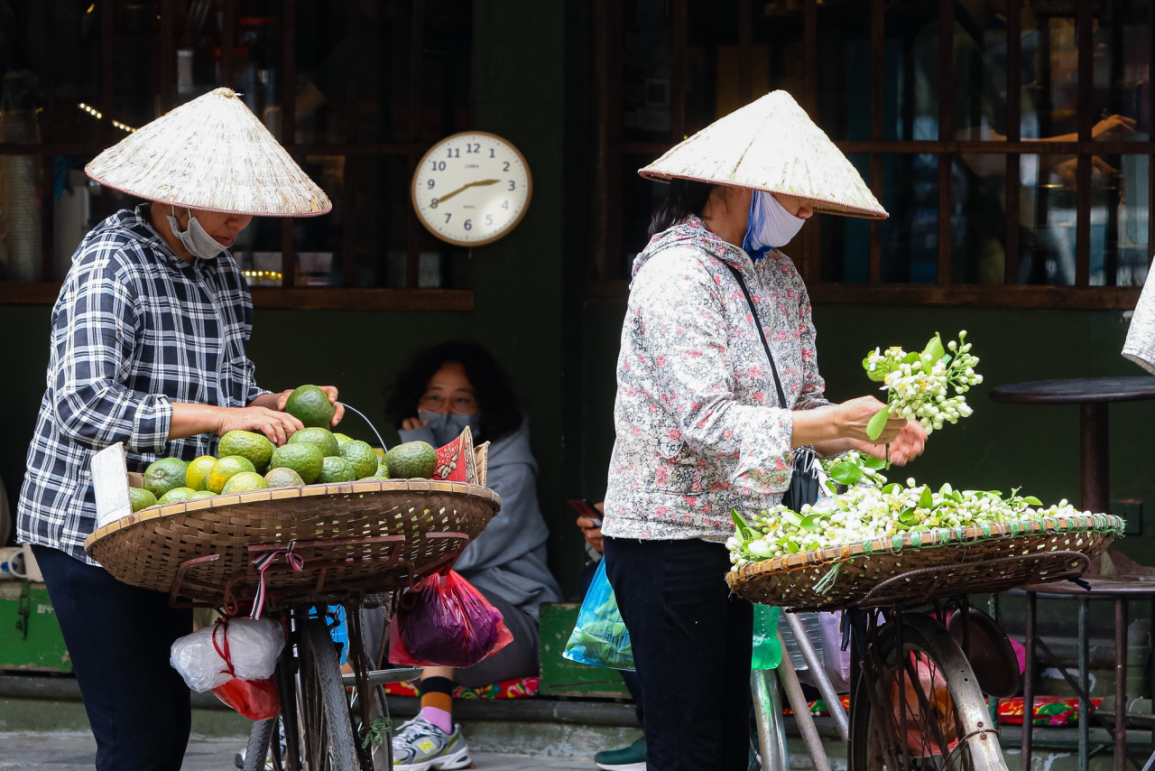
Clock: 2.40
